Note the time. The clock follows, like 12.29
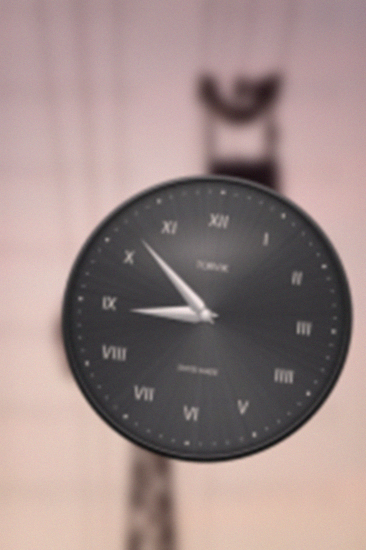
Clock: 8.52
